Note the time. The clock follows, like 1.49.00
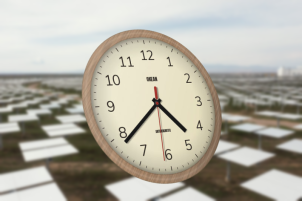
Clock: 4.38.31
